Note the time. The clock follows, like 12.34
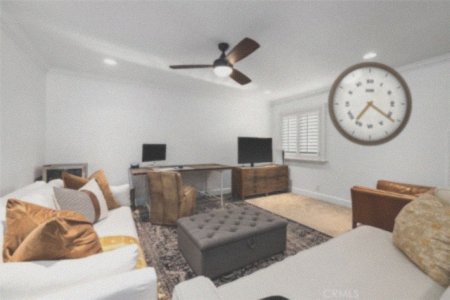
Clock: 7.21
